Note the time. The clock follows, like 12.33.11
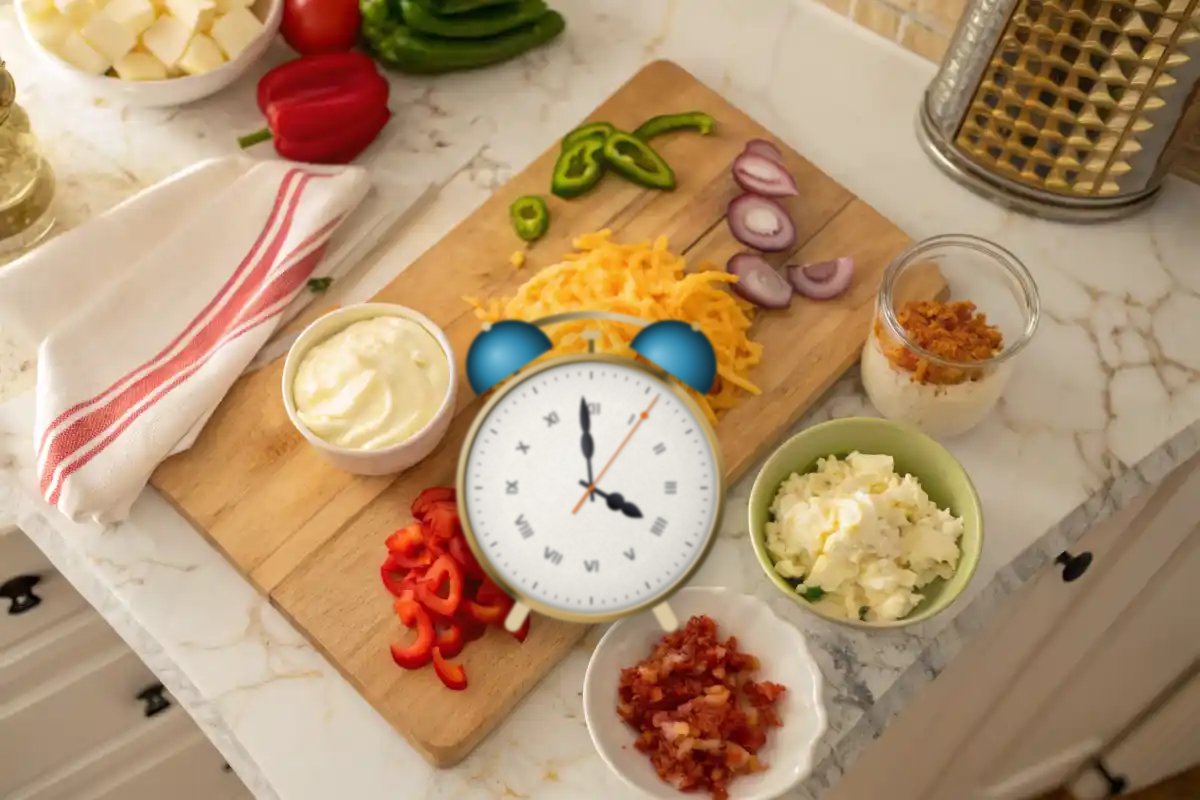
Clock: 3.59.06
